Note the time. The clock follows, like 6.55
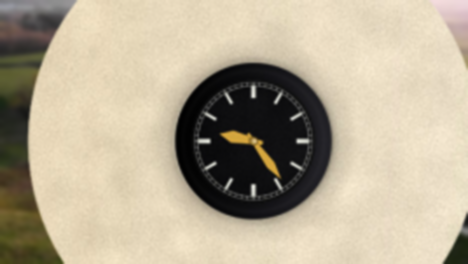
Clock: 9.24
